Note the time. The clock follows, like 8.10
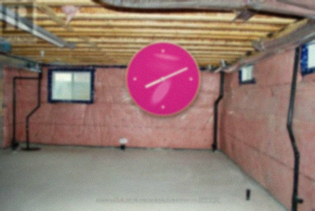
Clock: 8.11
